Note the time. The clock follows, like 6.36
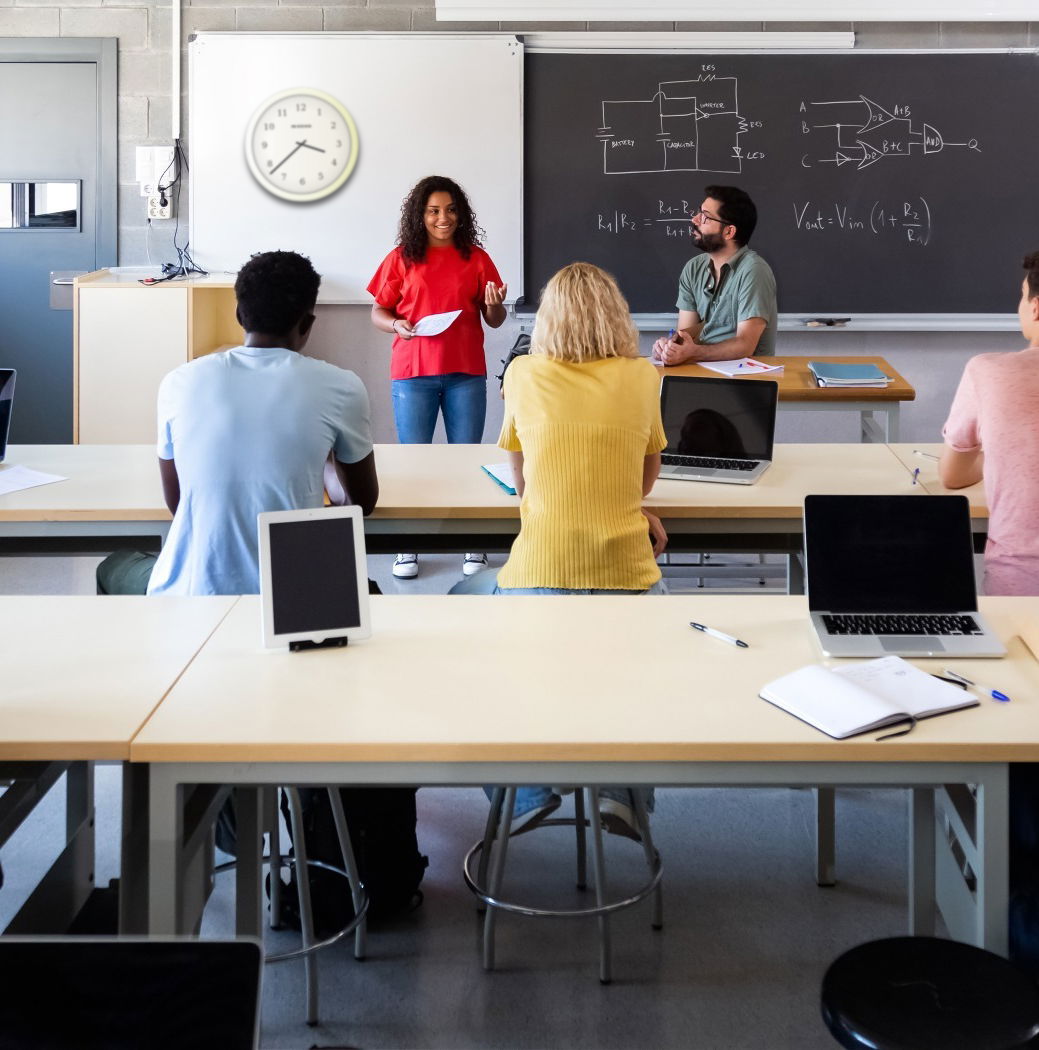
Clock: 3.38
